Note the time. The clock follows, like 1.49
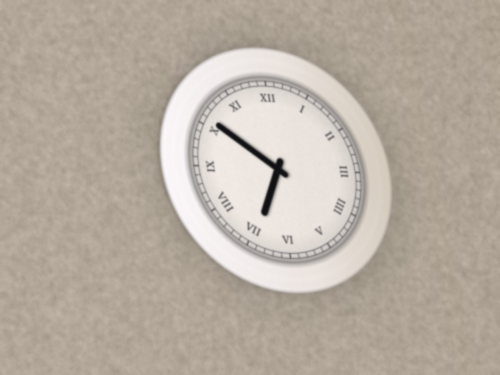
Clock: 6.51
